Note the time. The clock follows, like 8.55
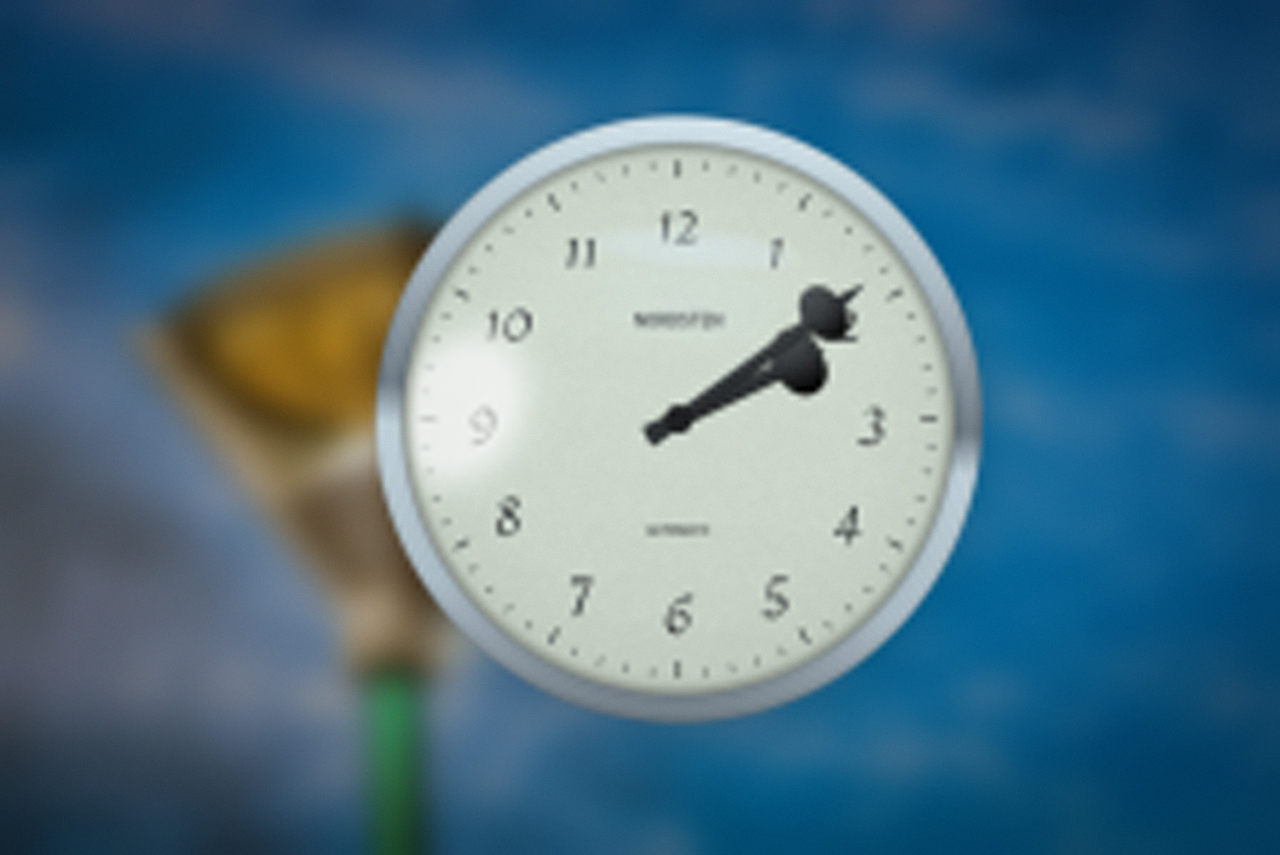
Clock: 2.09
